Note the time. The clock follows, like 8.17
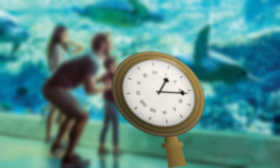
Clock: 1.16
